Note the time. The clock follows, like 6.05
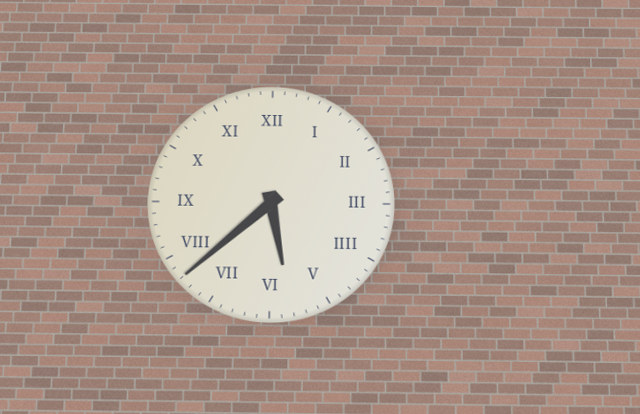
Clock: 5.38
